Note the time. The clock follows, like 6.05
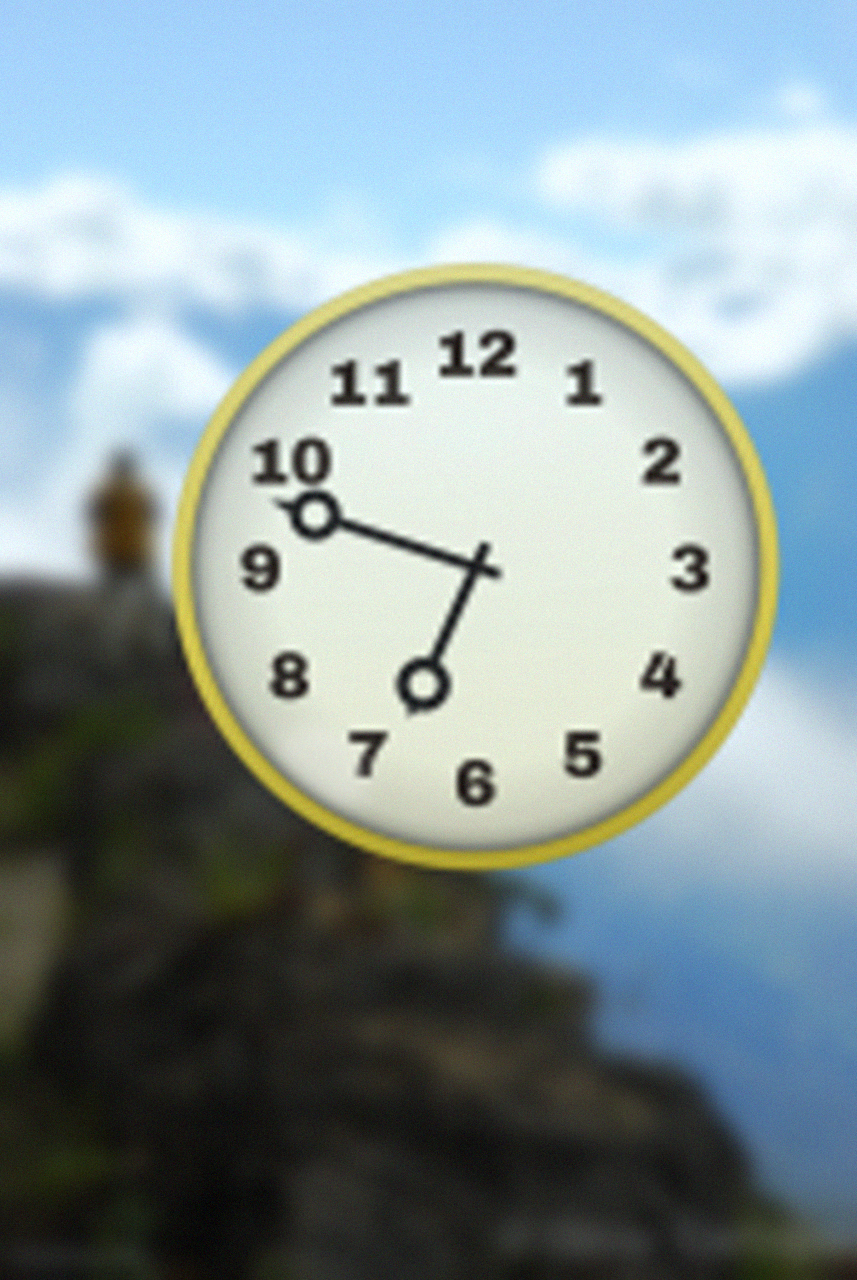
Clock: 6.48
